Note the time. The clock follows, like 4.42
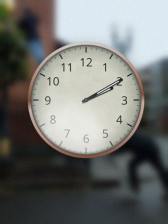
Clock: 2.10
